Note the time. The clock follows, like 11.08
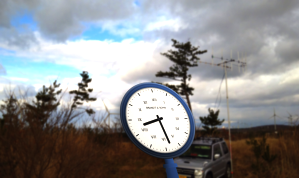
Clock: 8.28
